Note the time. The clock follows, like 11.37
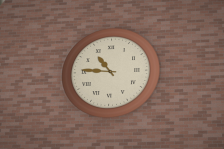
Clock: 10.46
